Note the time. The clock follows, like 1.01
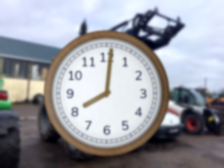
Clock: 8.01
